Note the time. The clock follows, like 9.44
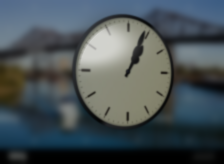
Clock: 1.04
